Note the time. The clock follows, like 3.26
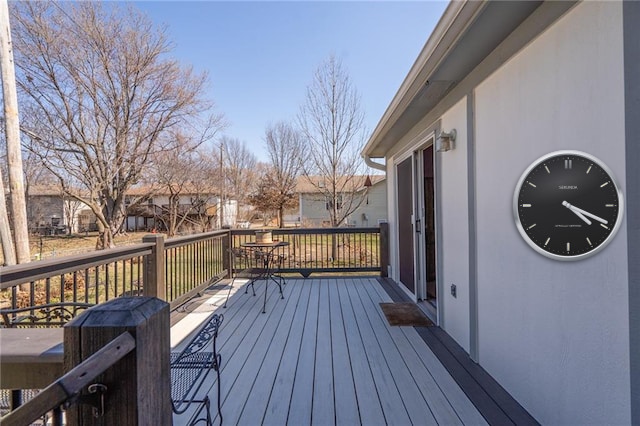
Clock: 4.19
